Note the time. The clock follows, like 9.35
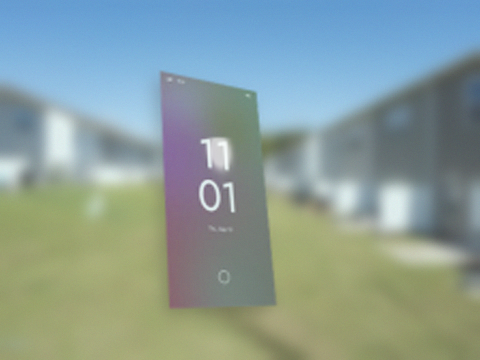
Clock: 11.01
